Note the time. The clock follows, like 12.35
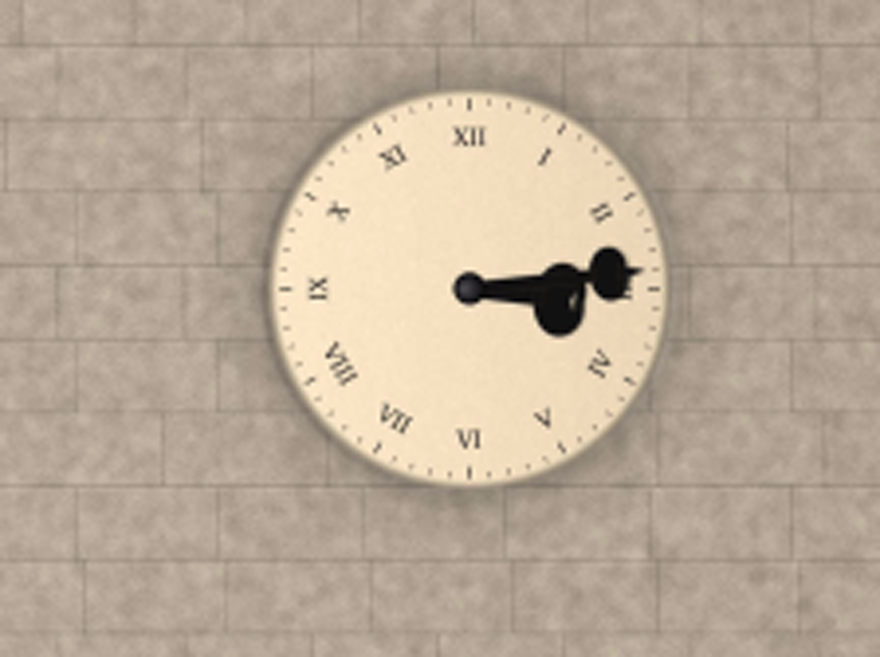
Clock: 3.14
